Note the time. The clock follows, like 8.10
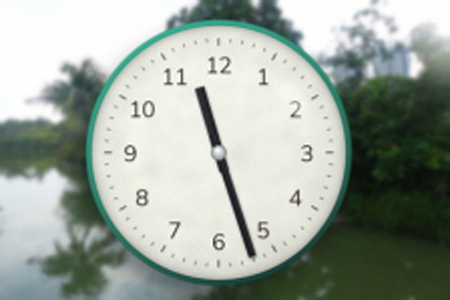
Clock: 11.27
